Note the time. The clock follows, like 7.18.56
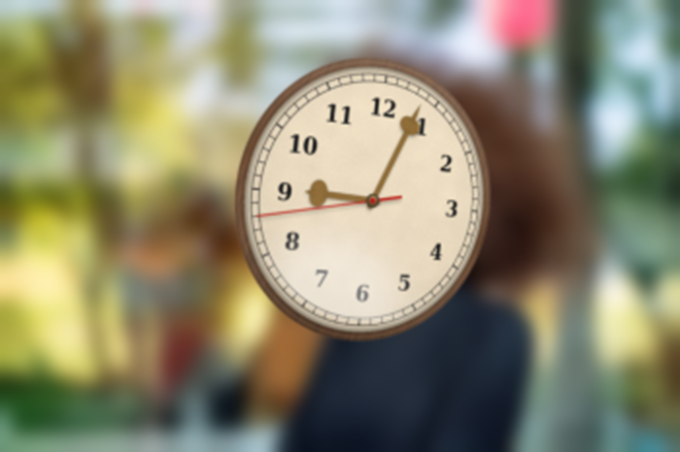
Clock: 9.03.43
